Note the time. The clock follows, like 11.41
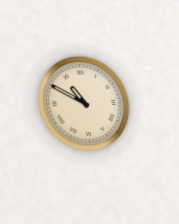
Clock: 10.50
